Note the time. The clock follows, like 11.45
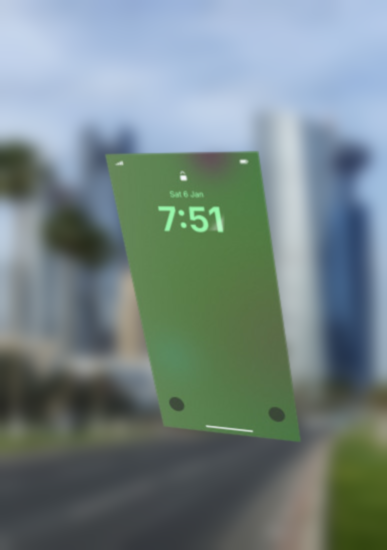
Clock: 7.51
